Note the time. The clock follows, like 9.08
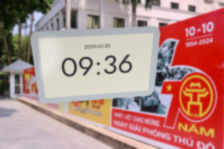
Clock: 9.36
